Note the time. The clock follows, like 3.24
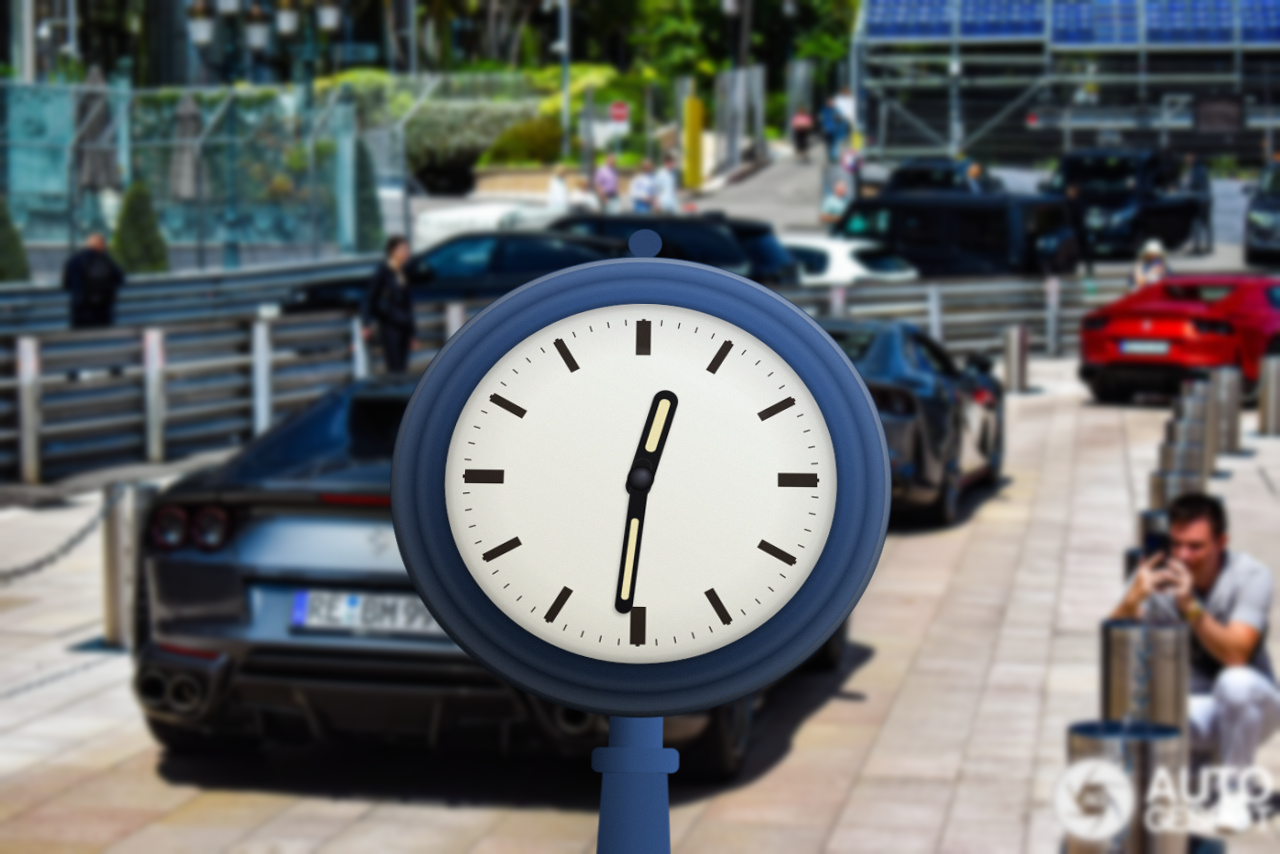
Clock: 12.31
